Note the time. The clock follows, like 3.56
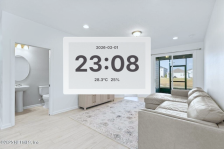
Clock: 23.08
